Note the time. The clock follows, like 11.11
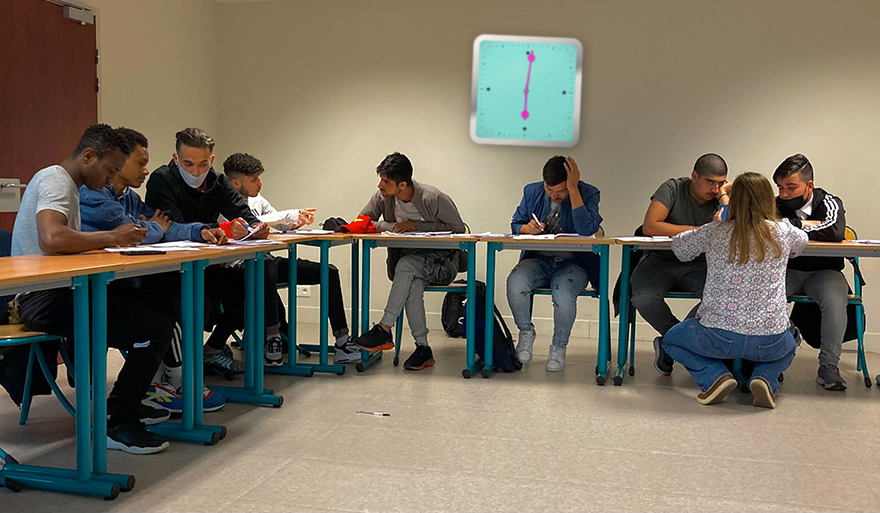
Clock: 6.01
